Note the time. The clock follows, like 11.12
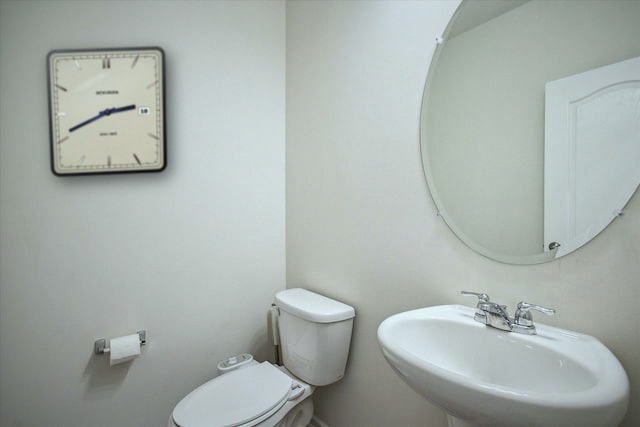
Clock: 2.41
